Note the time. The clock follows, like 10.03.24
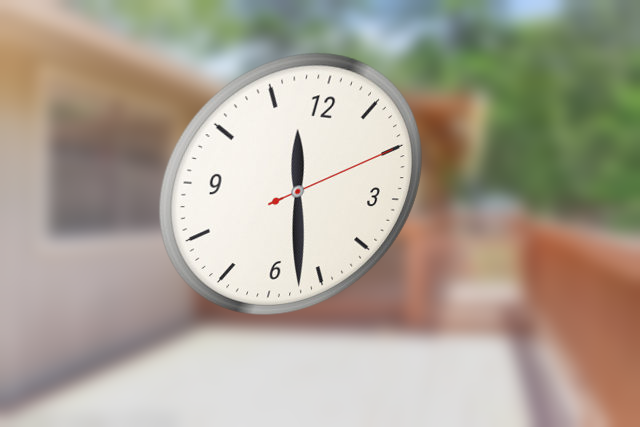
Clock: 11.27.10
